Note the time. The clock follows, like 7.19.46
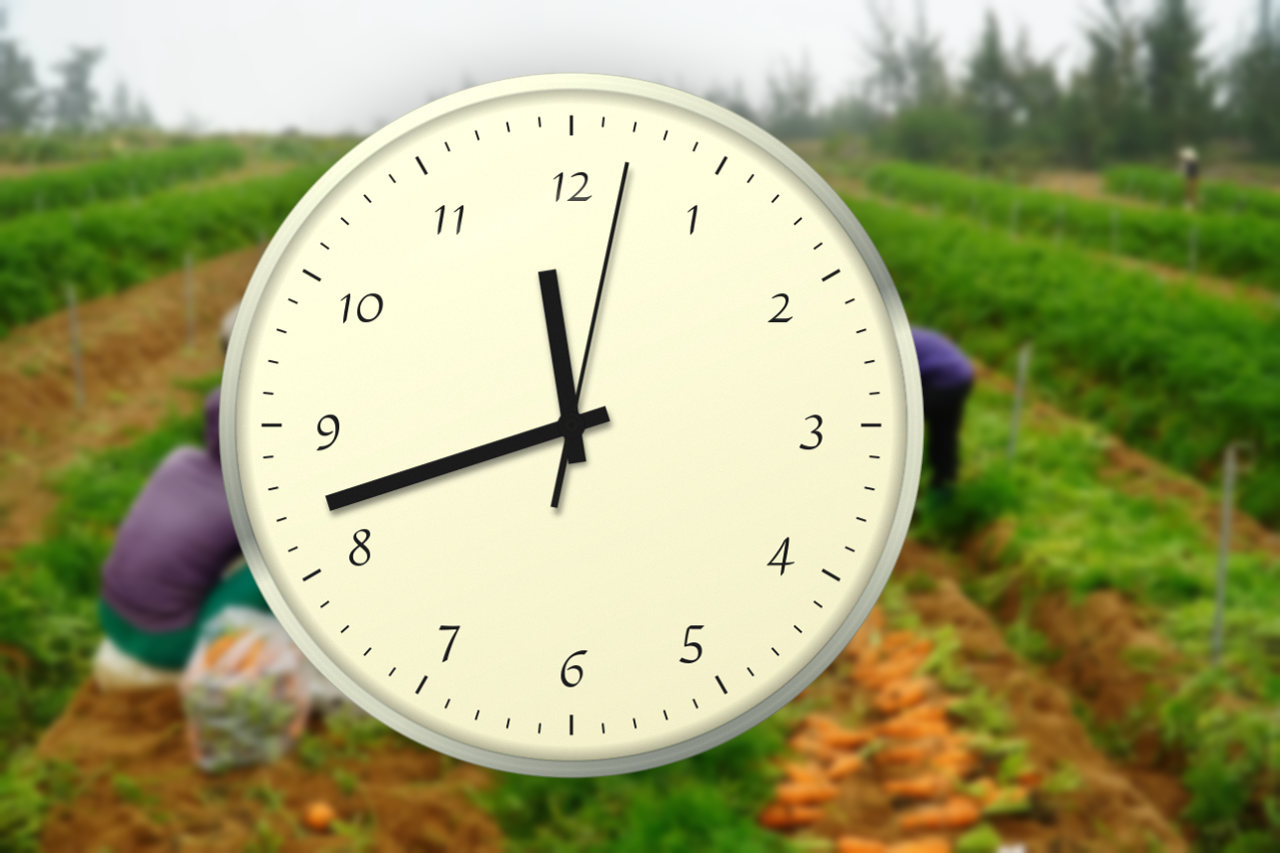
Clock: 11.42.02
